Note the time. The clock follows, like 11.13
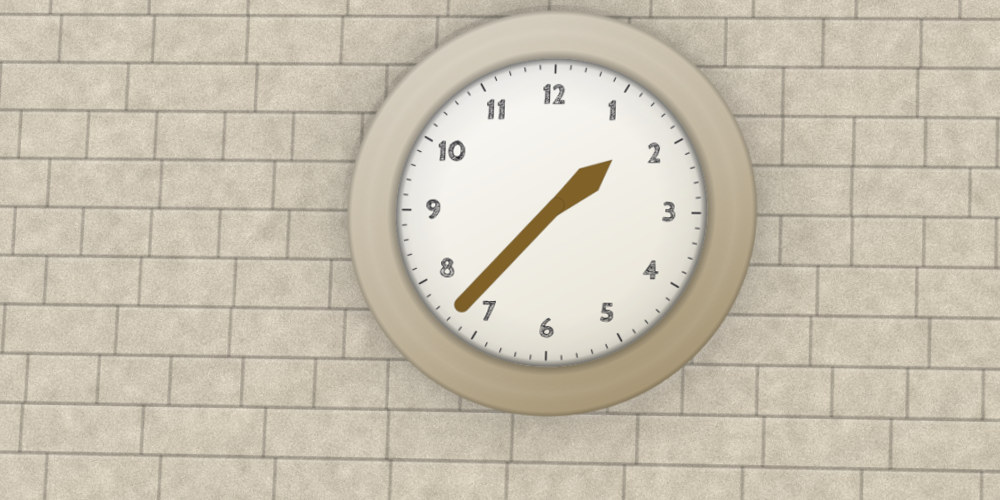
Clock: 1.37
